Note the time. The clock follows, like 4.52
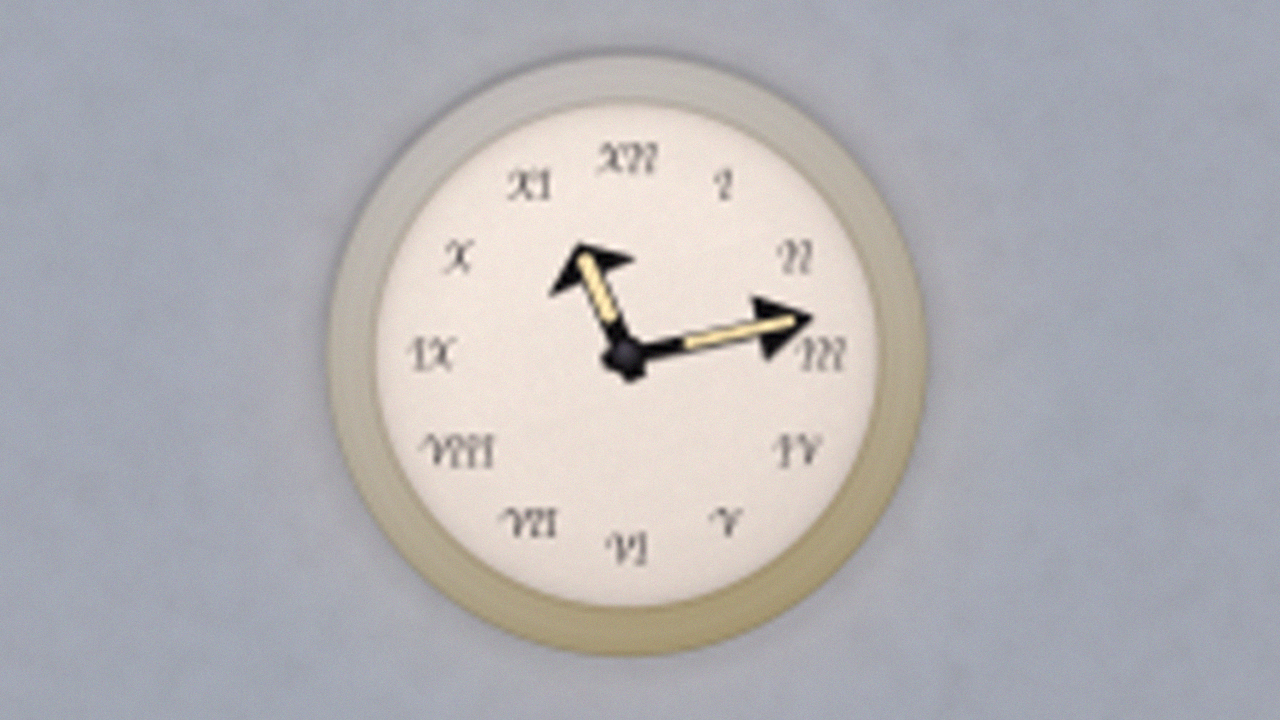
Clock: 11.13
